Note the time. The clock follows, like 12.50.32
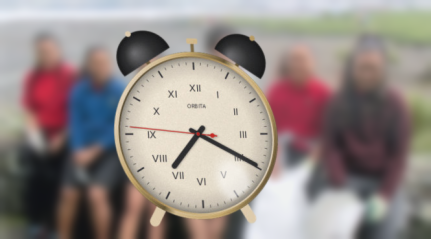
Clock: 7.19.46
